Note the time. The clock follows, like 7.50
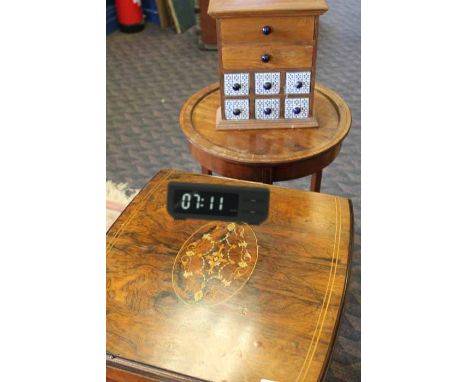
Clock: 7.11
